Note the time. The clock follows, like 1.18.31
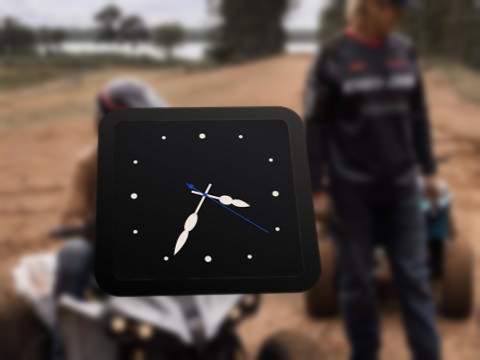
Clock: 3.34.21
